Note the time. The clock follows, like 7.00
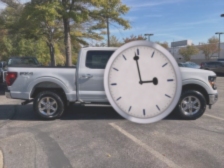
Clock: 2.59
